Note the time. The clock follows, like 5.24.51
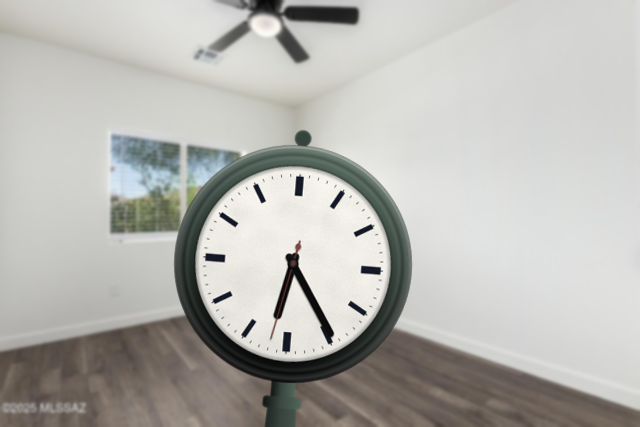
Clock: 6.24.32
